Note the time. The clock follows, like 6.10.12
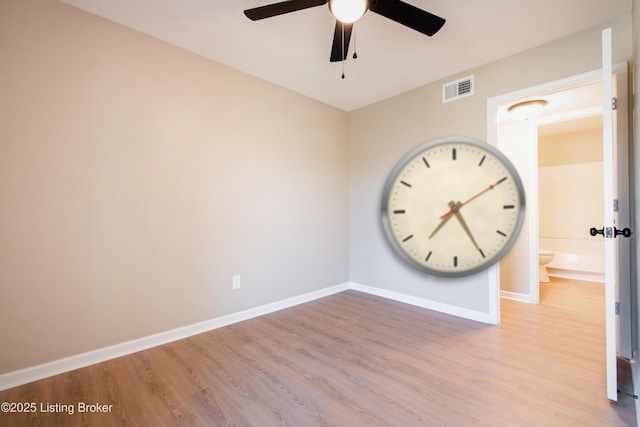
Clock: 7.25.10
